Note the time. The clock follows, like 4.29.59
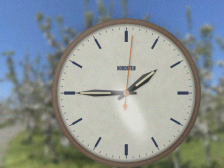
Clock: 1.45.01
